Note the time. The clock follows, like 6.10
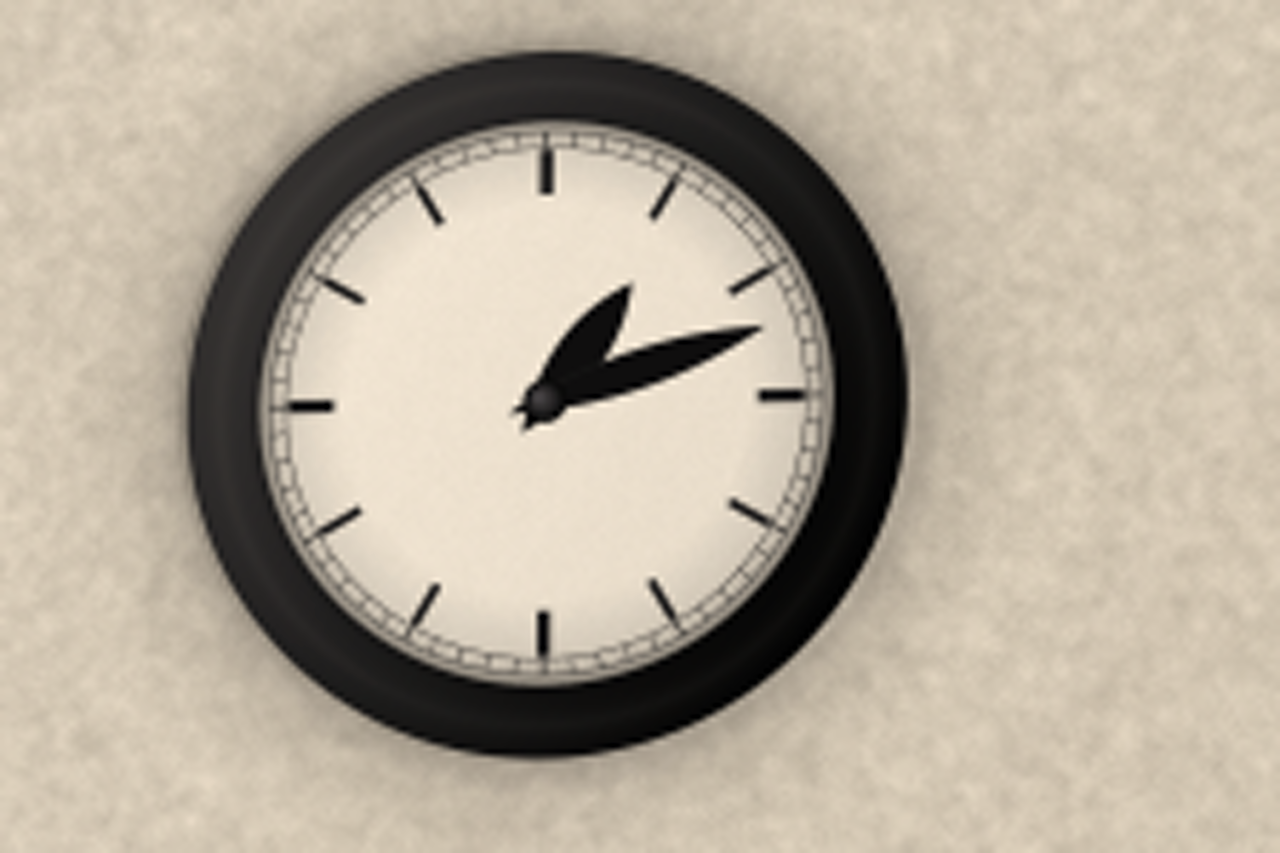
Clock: 1.12
